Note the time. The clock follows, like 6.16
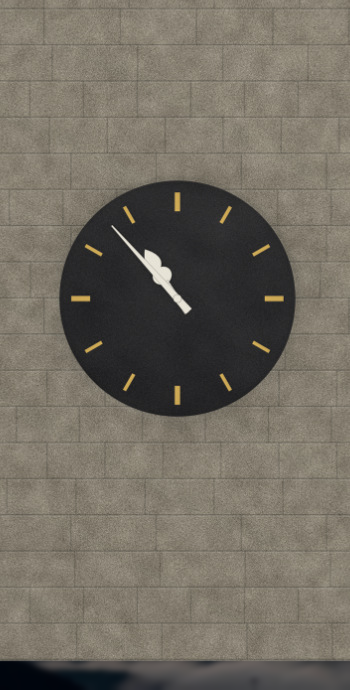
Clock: 10.53
